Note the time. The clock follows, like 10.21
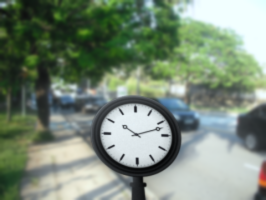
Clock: 10.12
